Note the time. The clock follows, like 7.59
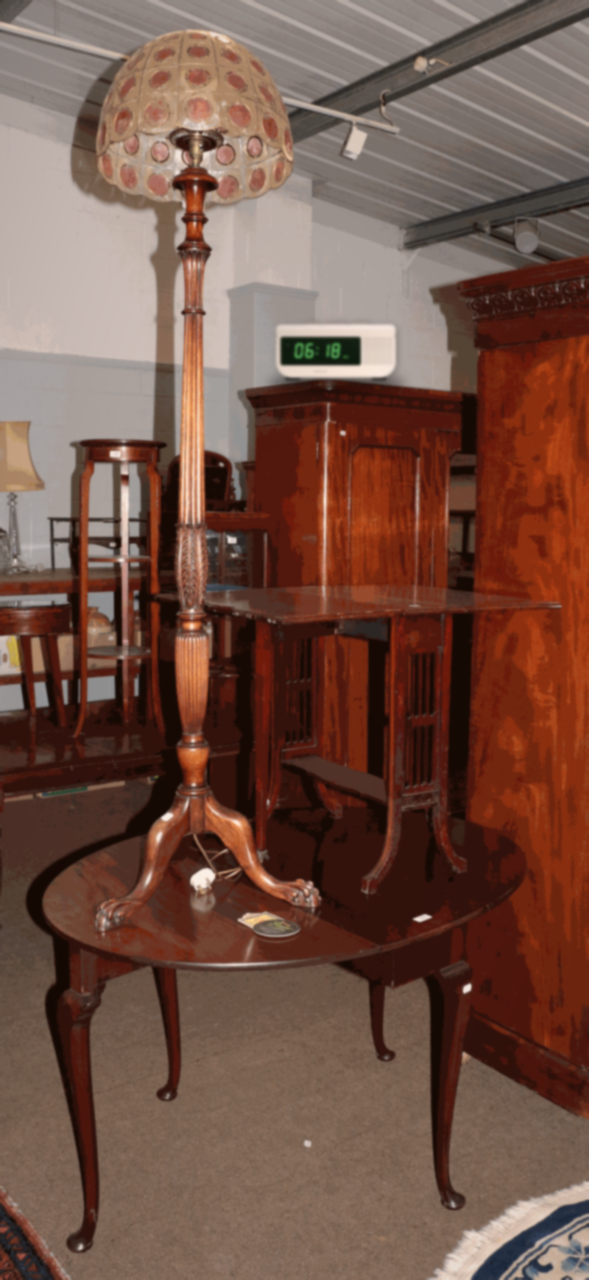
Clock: 6.18
